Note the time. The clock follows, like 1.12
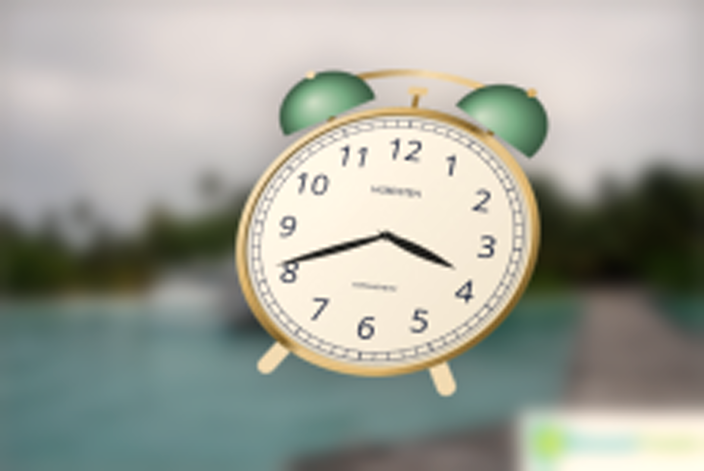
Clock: 3.41
